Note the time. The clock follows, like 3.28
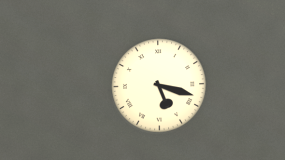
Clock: 5.18
